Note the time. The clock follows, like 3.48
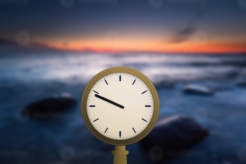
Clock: 9.49
